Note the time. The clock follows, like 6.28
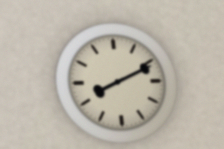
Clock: 8.11
